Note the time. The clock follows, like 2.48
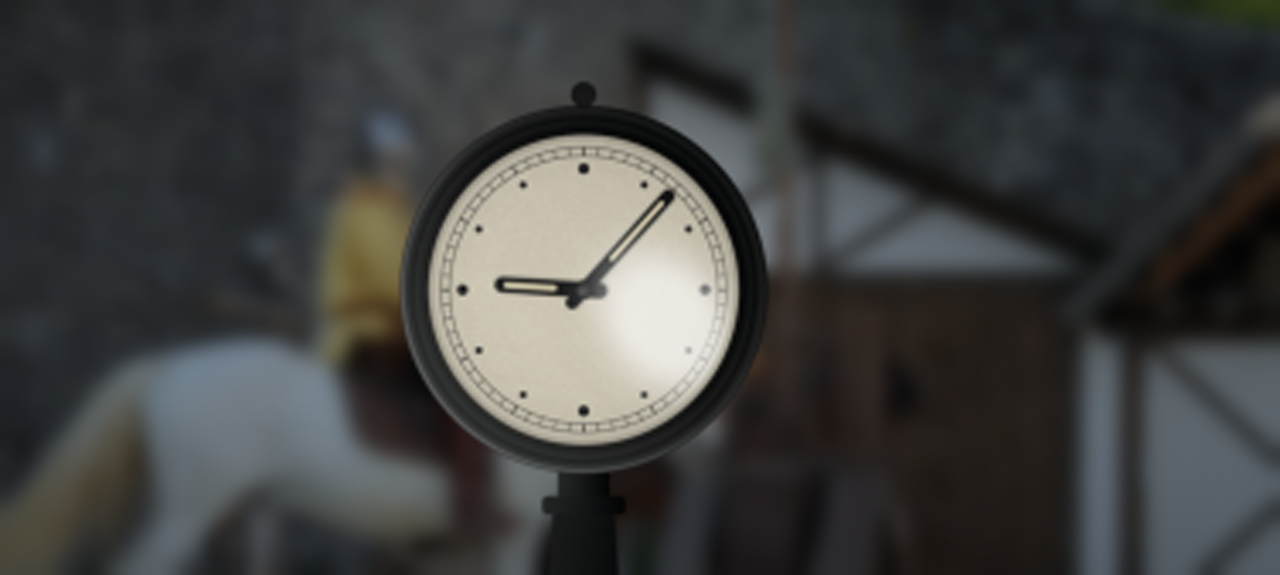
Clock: 9.07
